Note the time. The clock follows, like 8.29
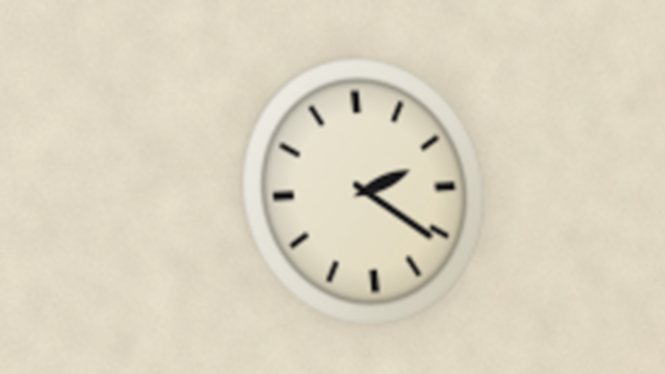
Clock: 2.21
